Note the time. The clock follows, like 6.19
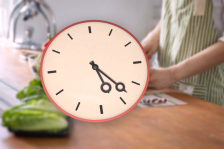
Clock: 5.23
